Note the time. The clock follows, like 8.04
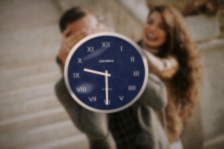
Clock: 9.30
